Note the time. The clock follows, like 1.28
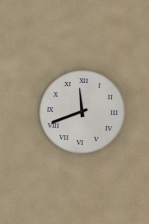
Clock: 11.41
